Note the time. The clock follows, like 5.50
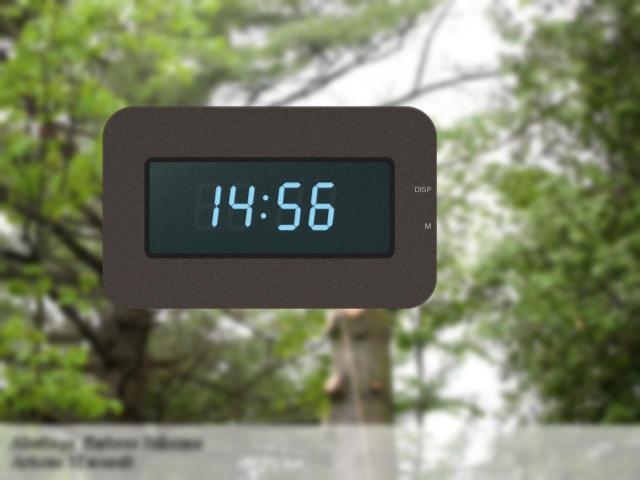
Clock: 14.56
